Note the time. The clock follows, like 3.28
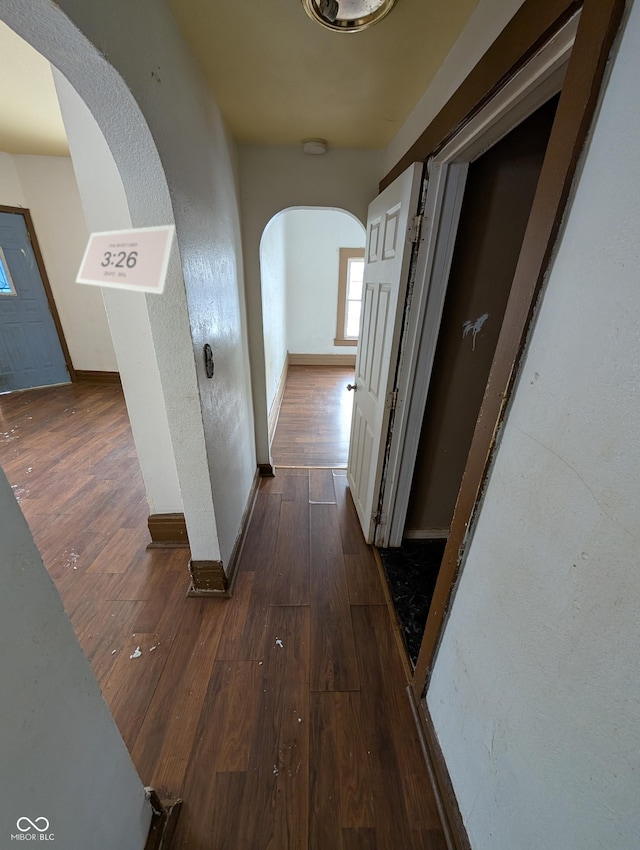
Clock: 3.26
